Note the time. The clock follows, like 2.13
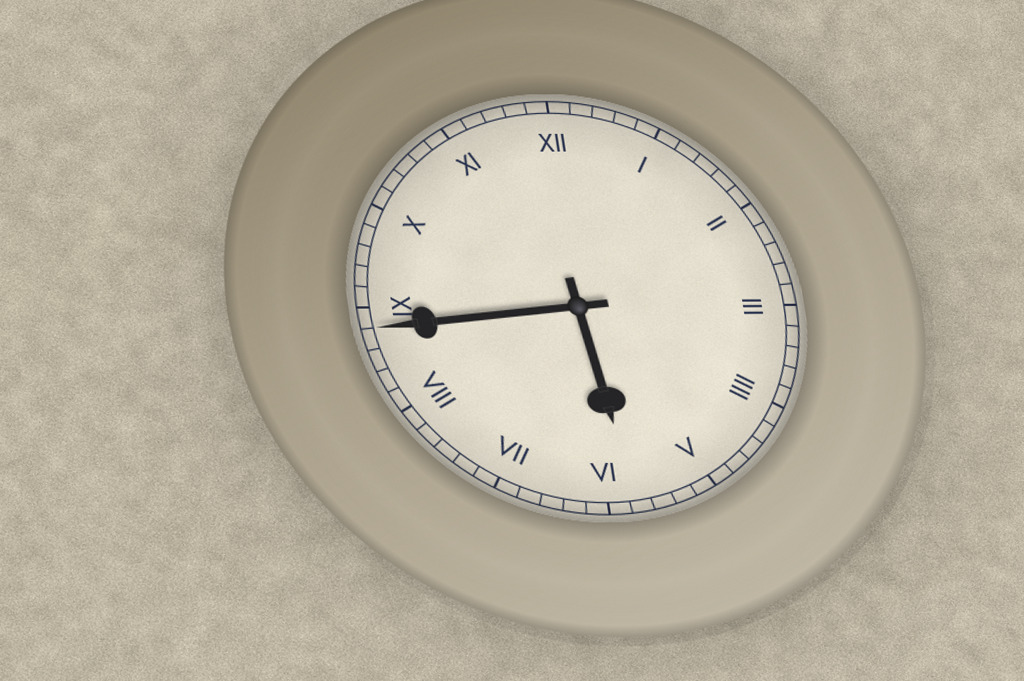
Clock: 5.44
